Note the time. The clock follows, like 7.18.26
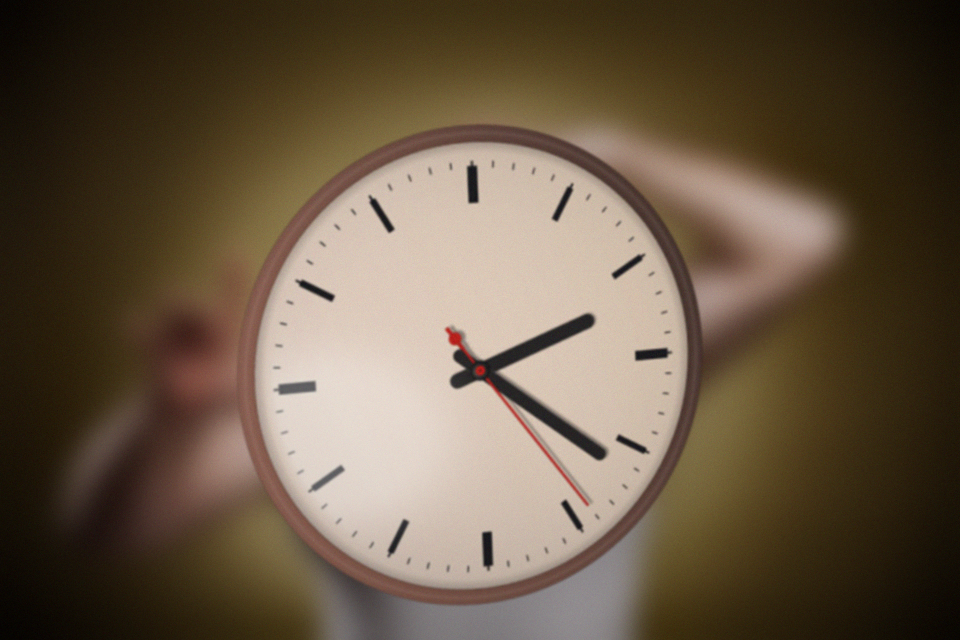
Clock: 2.21.24
